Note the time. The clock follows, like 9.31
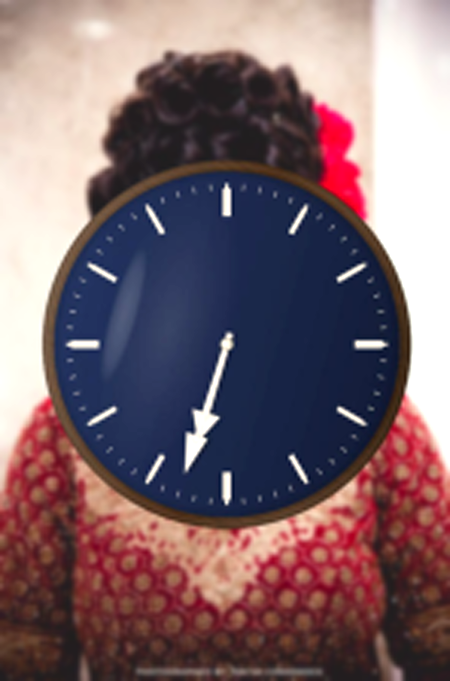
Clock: 6.33
